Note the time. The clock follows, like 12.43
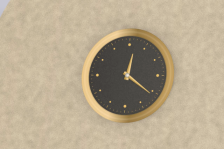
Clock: 12.21
